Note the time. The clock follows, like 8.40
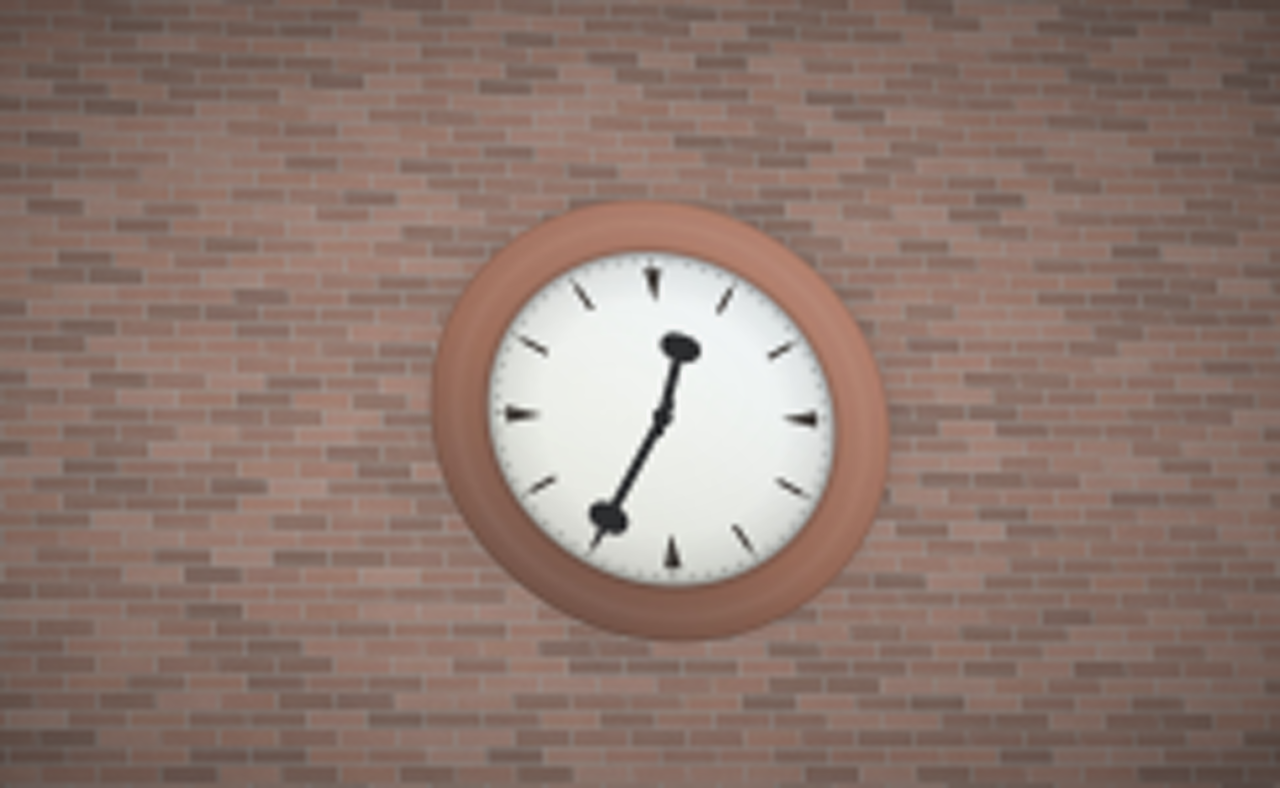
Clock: 12.35
